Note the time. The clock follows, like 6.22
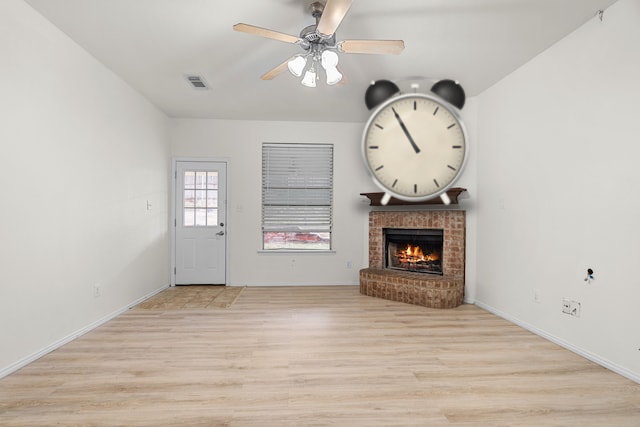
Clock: 10.55
